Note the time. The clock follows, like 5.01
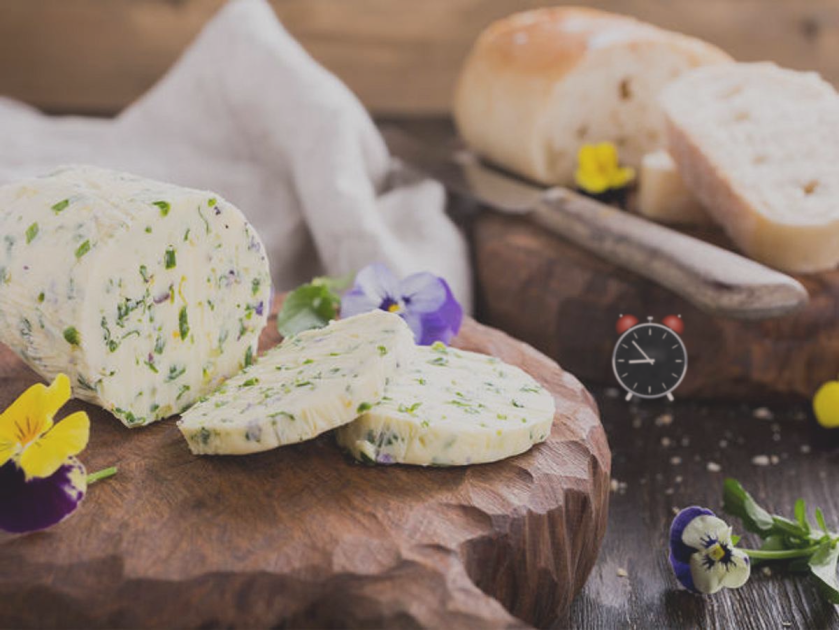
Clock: 8.53
